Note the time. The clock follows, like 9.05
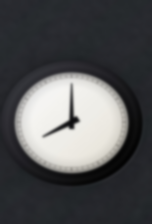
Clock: 8.00
